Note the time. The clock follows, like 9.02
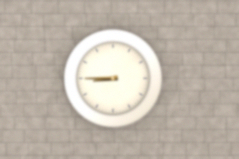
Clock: 8.45
